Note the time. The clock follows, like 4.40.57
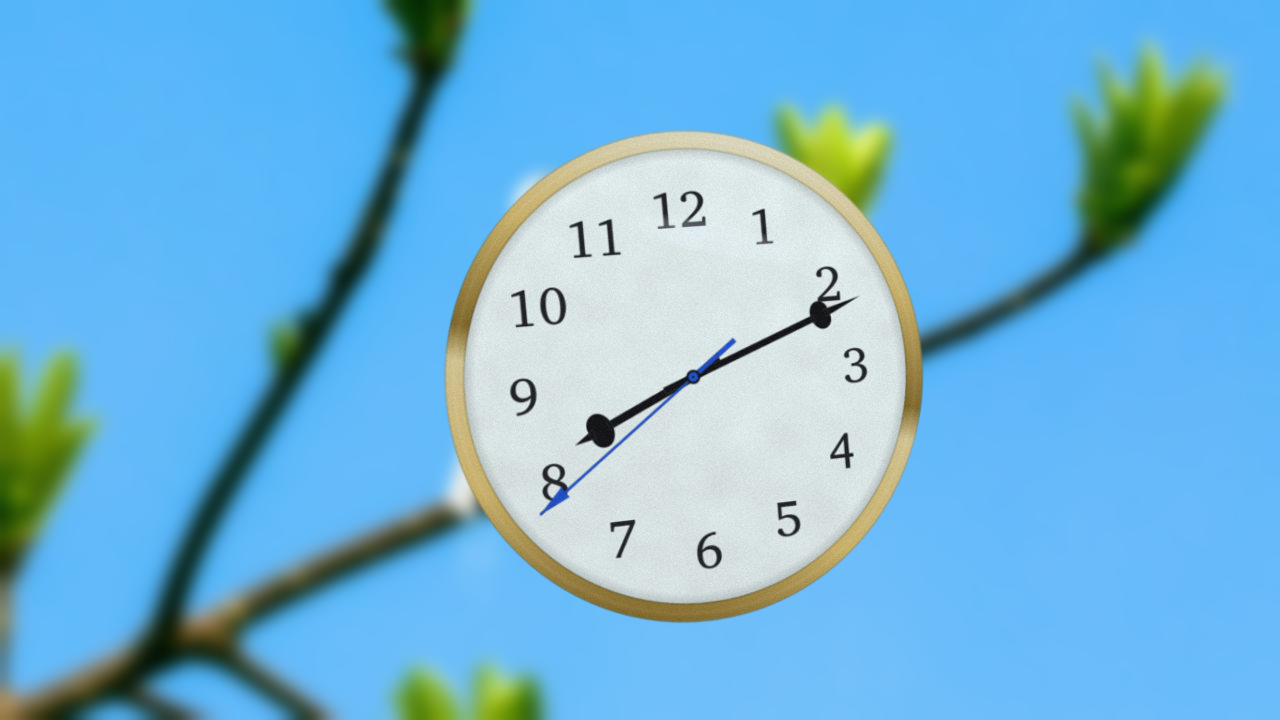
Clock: 8.11.39
